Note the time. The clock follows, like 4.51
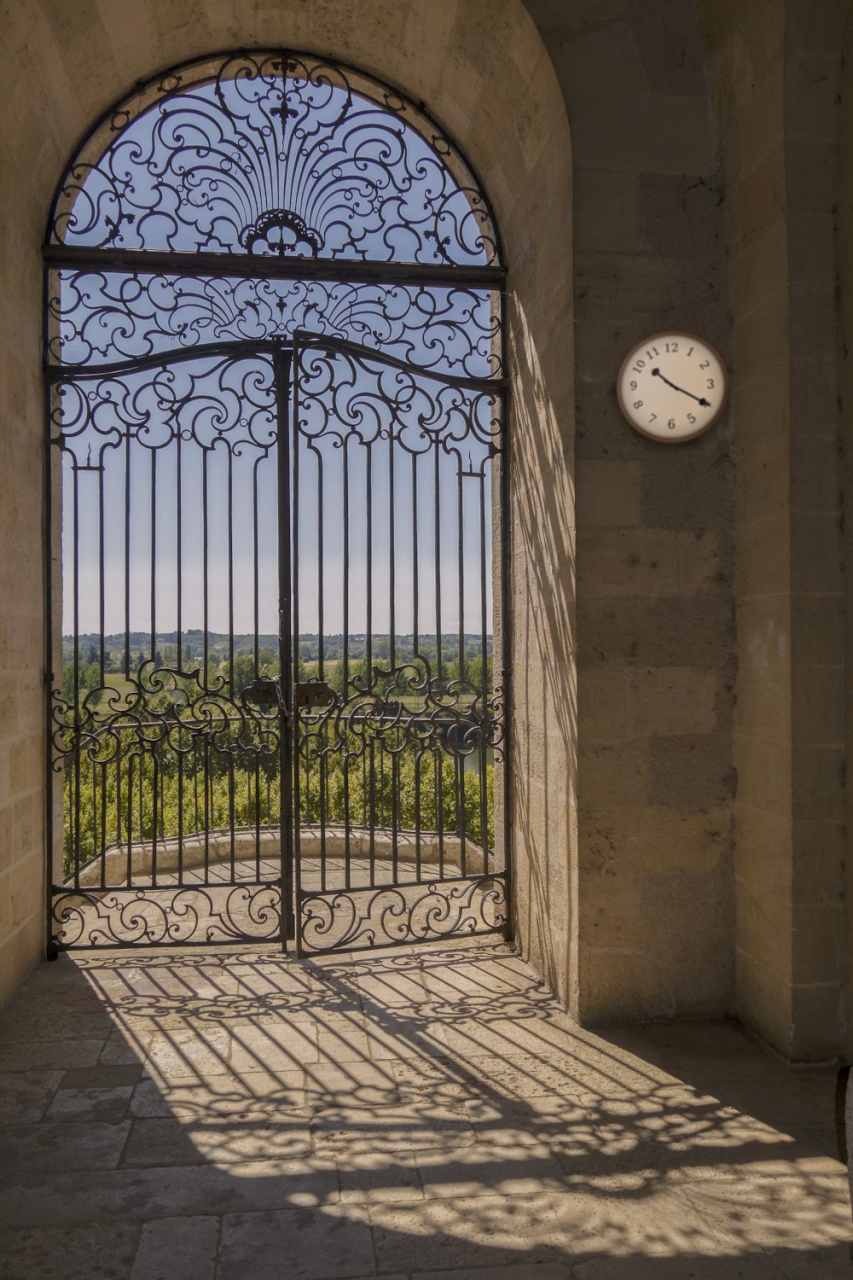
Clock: 10.20
